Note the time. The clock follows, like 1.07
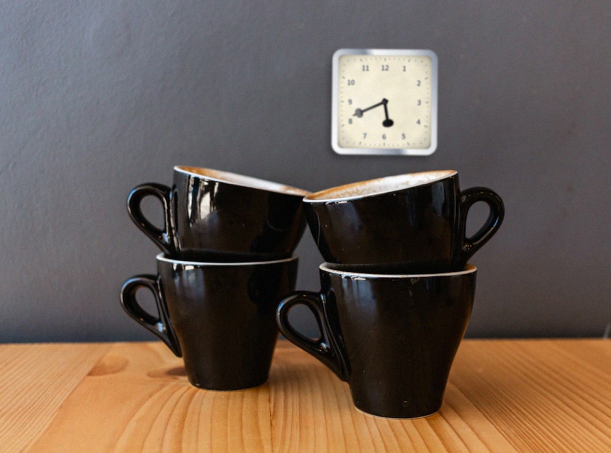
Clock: 5.41
